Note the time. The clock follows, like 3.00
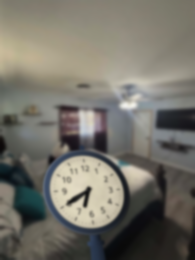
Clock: 6.40
